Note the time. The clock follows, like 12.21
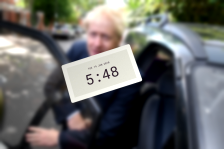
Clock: 5.48
